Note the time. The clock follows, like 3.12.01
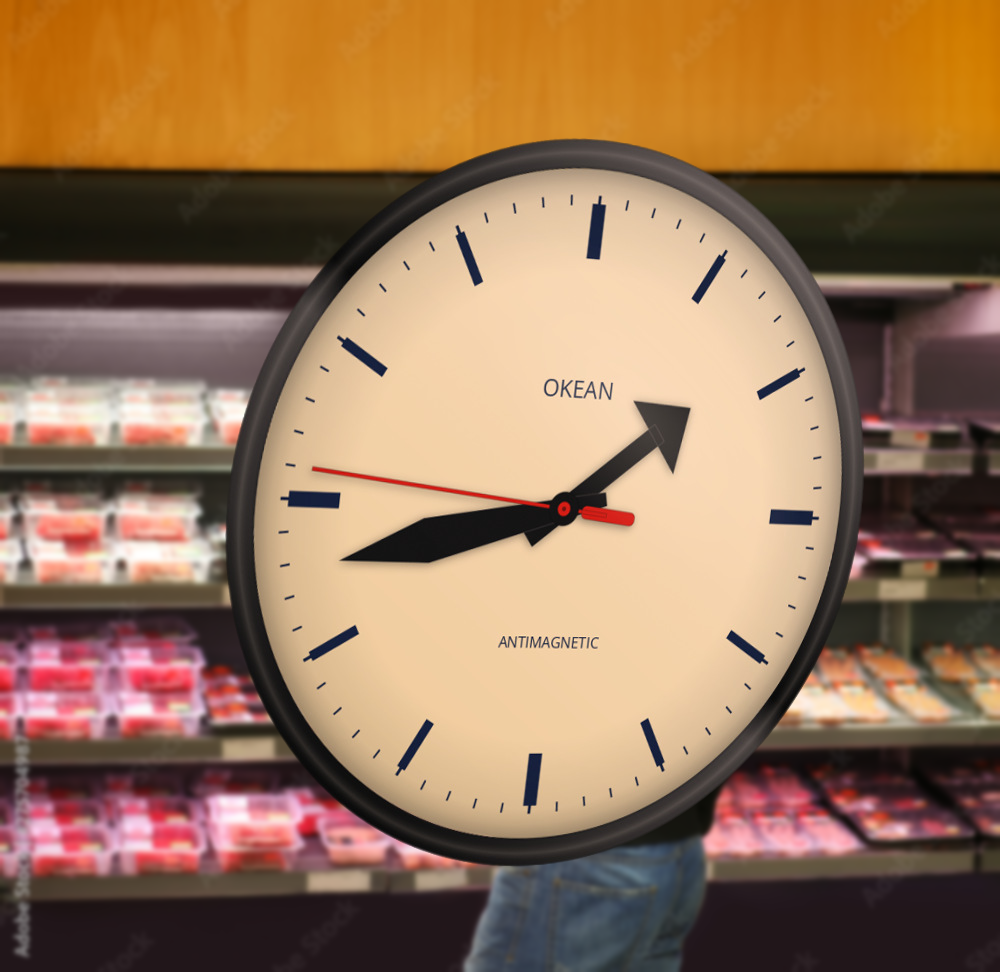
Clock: 1.42.46
